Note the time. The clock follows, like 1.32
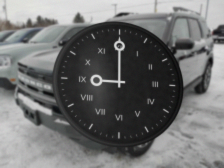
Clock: 9.00
